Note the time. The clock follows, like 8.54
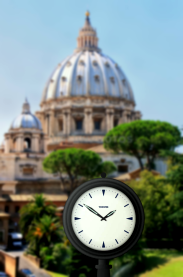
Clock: 1.51
